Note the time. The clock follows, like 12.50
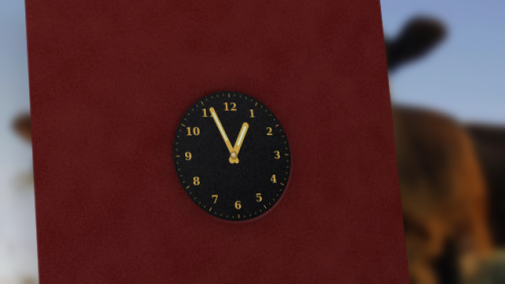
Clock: 12.56
